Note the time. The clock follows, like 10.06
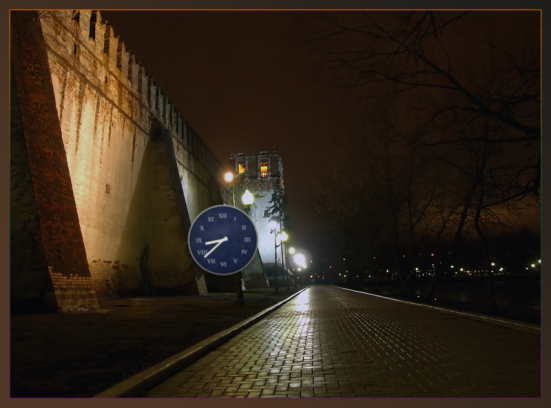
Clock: 8.38
